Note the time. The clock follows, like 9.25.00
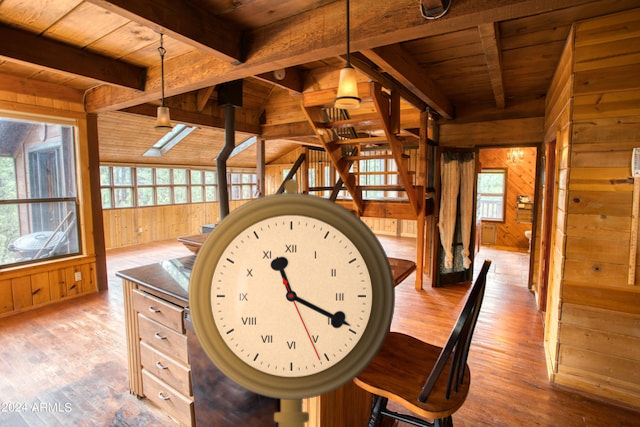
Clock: 11.19.26
